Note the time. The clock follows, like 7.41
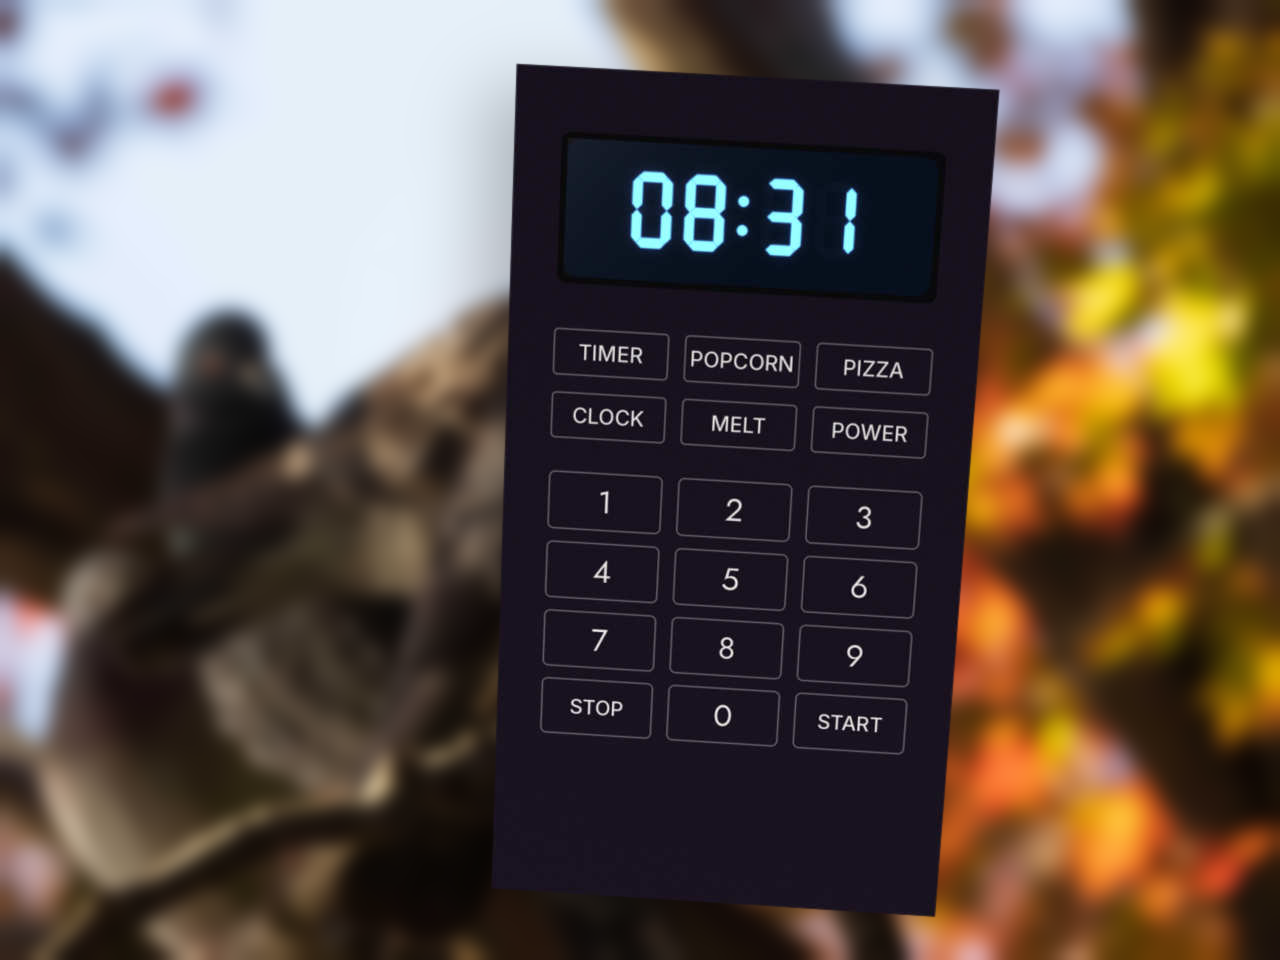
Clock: 8.31
